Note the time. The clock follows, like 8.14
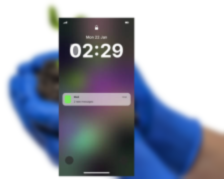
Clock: 2.29
